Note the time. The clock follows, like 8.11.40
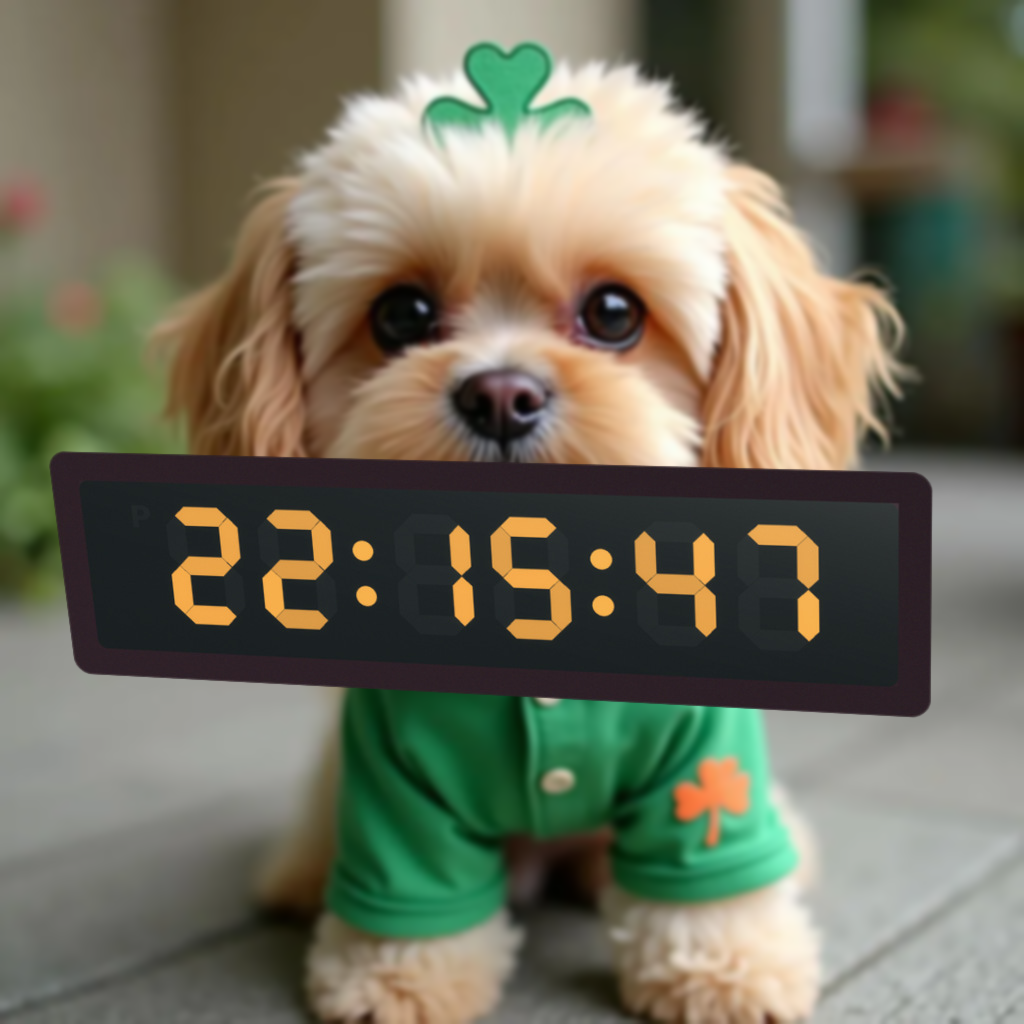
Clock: 22.15.47
